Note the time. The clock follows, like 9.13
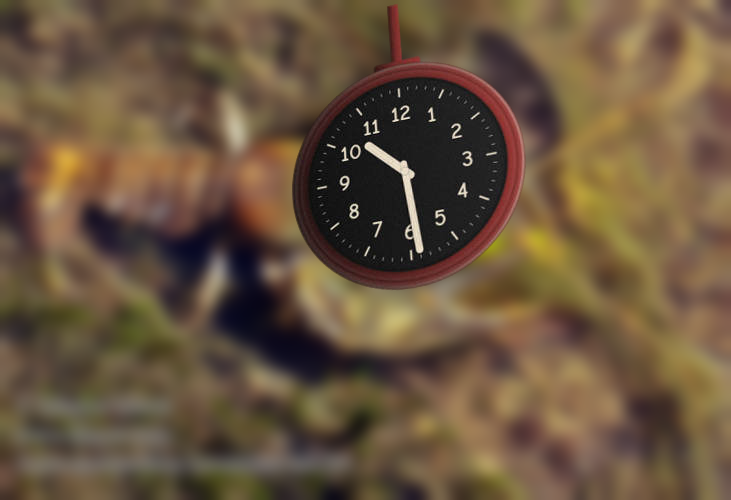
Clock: 10.29
